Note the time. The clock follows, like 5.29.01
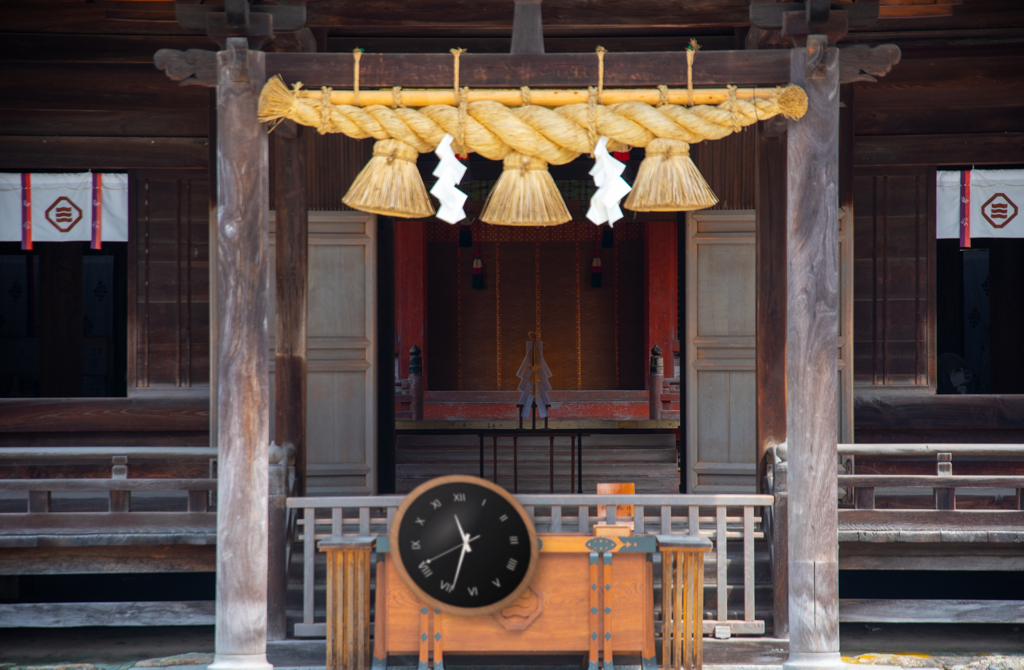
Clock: 11.33.41
